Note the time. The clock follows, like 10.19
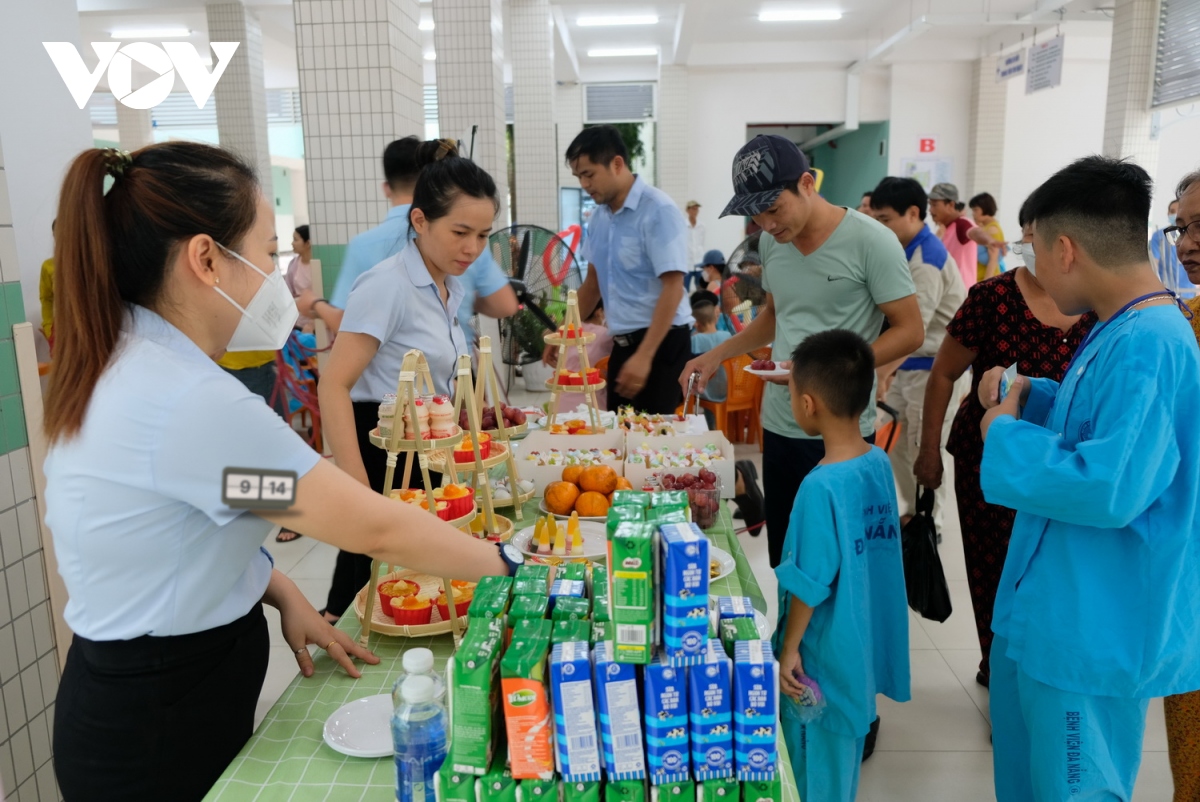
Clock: 9.14
